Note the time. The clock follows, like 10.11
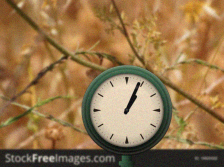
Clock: 1.04
